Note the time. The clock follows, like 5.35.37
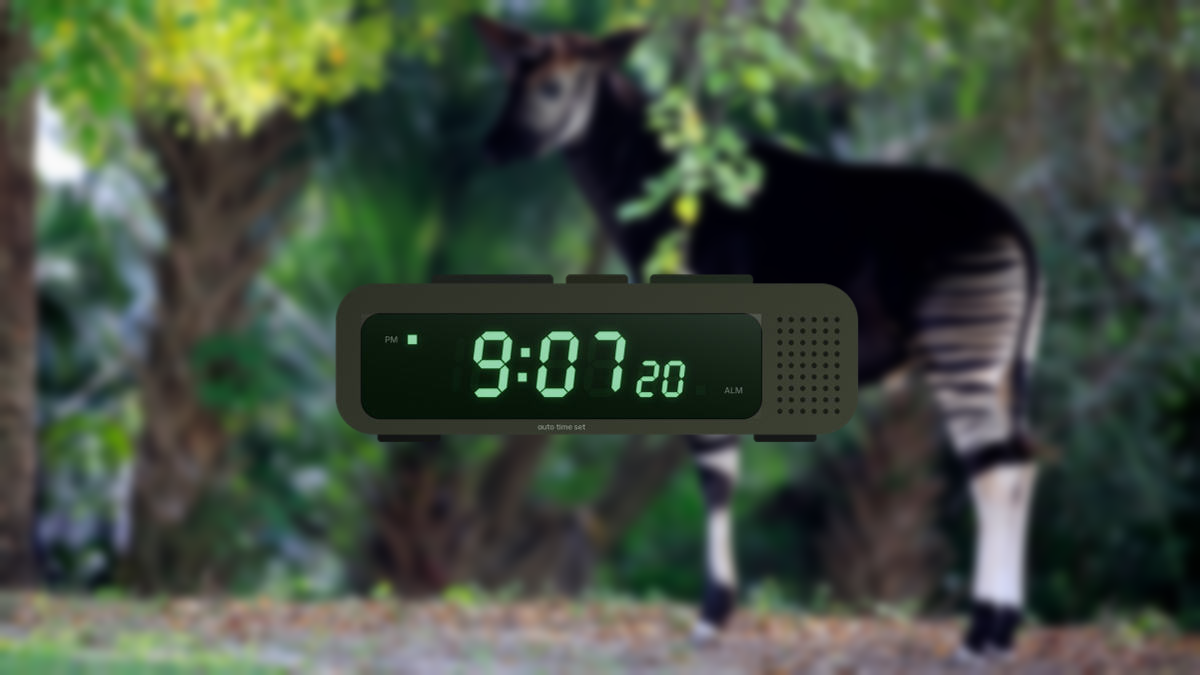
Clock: 9.07.20
